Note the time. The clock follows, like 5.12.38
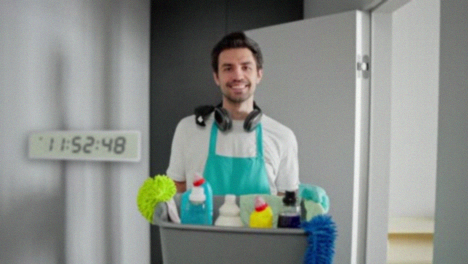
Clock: 11.52.48
